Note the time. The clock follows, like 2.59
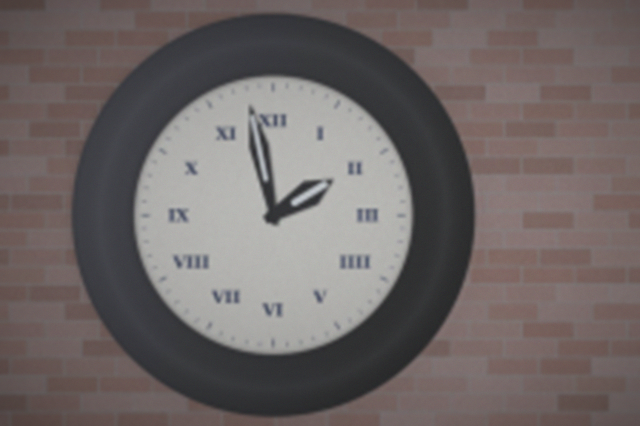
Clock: 1.58
